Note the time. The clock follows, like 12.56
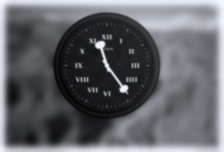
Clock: 11.24
